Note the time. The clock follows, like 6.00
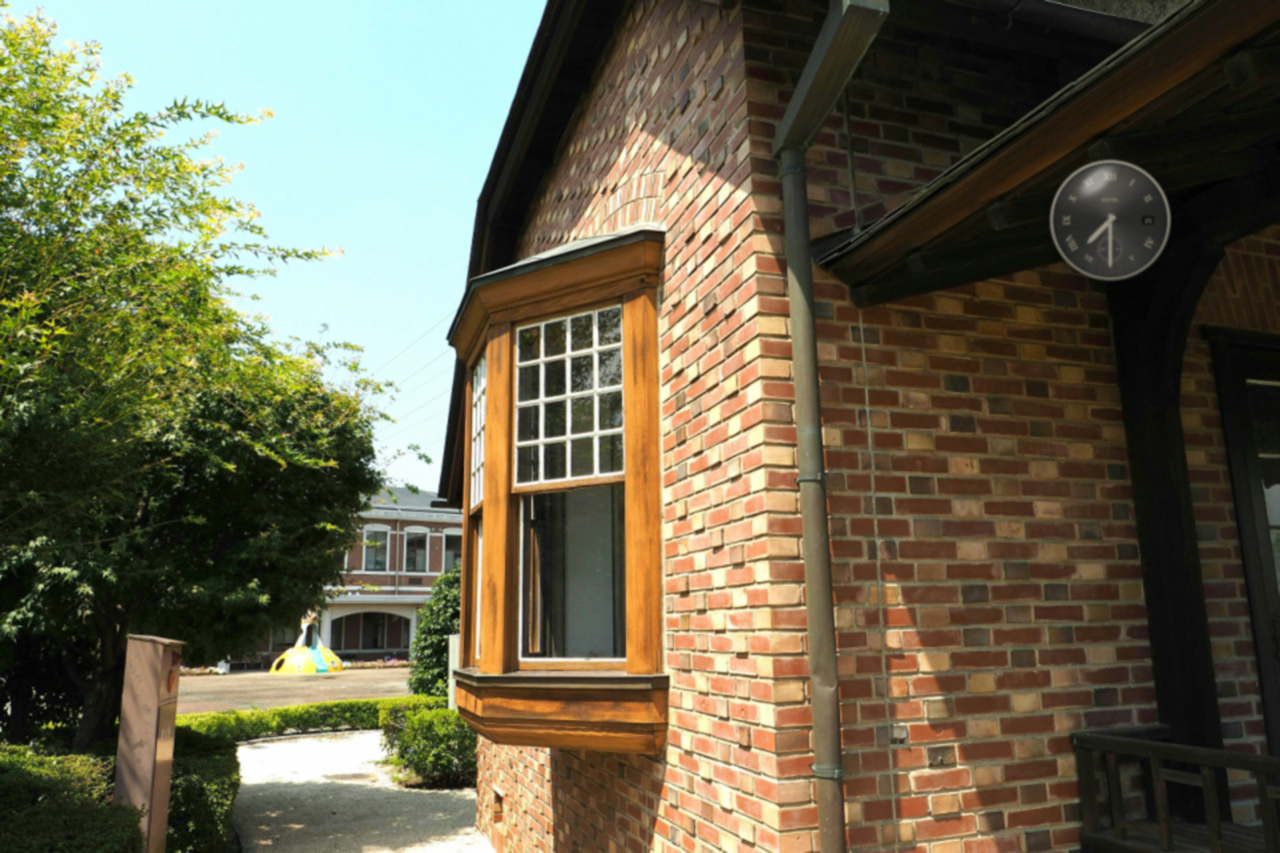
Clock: 7.30
